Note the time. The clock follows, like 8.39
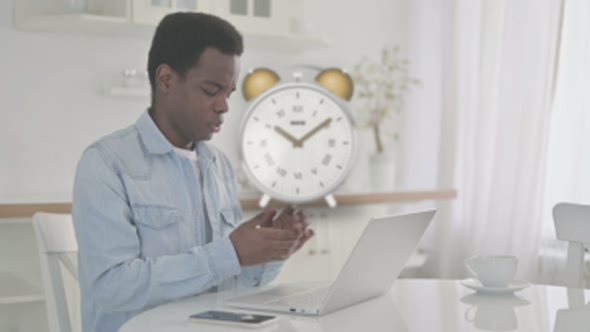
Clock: 10.09
